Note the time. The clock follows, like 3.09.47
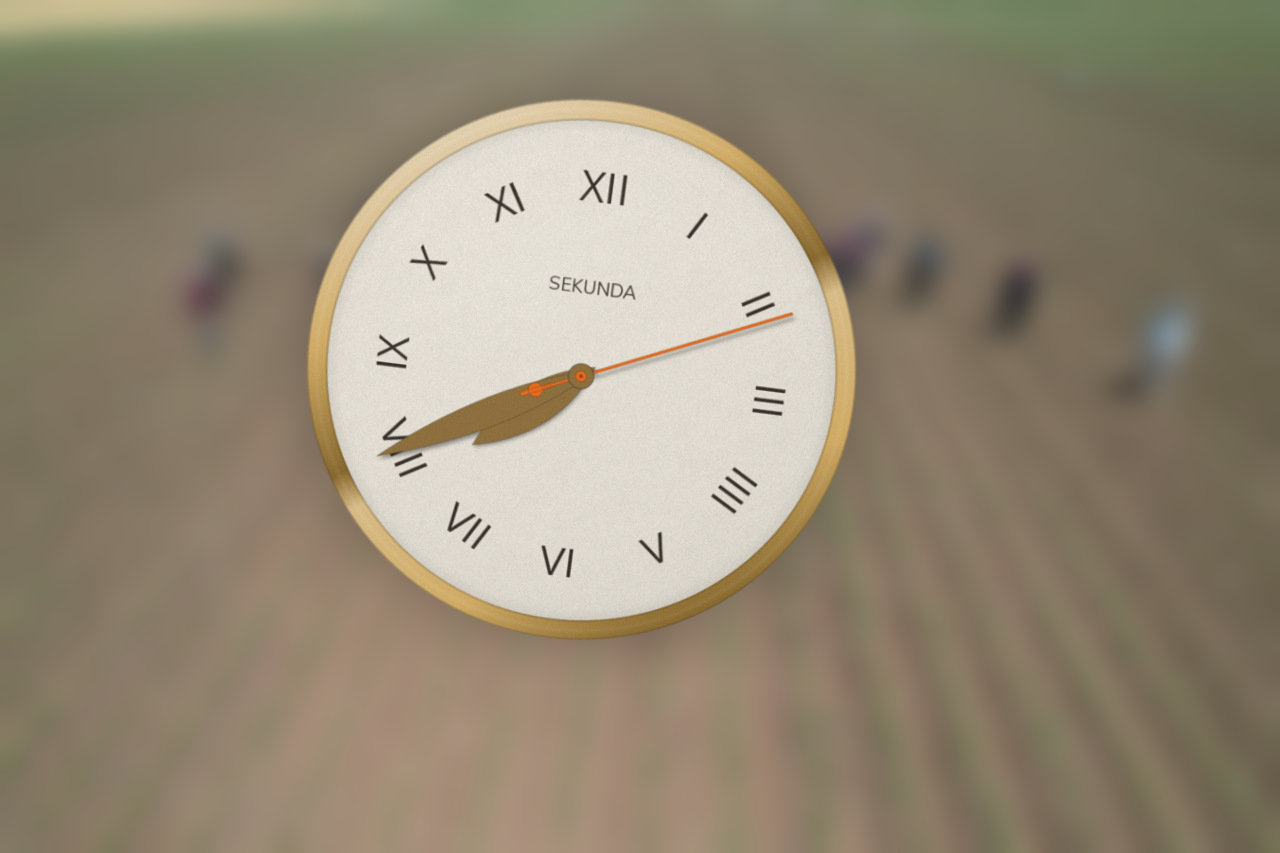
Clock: 7.40.11
